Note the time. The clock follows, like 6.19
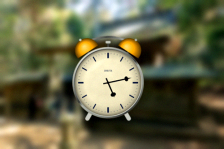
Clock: 5.13
